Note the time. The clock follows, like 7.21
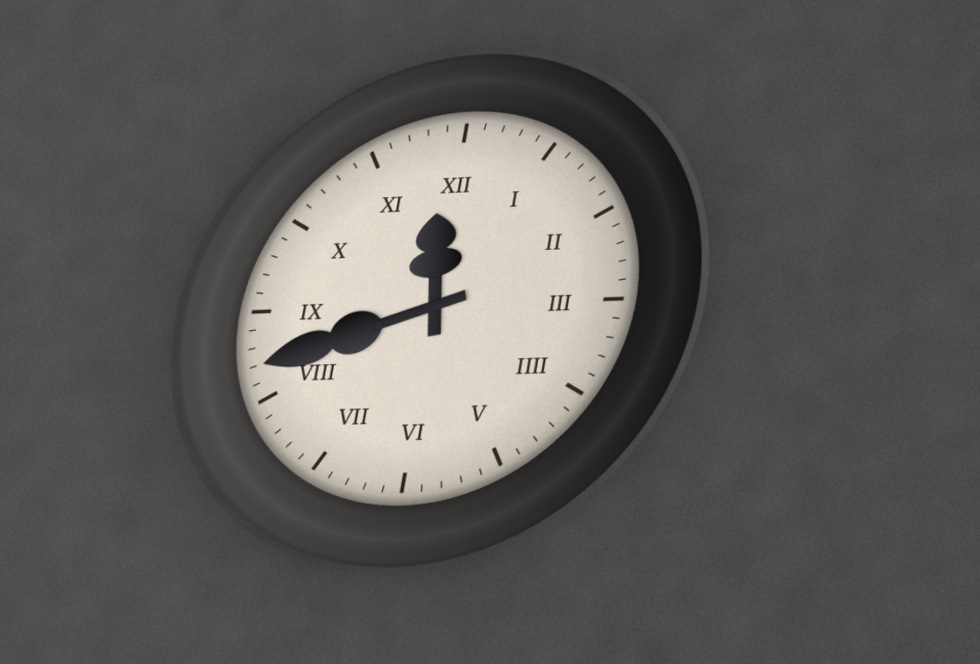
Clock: 11.42
